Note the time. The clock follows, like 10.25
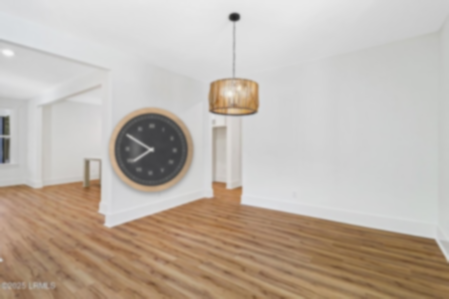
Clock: 7.50
